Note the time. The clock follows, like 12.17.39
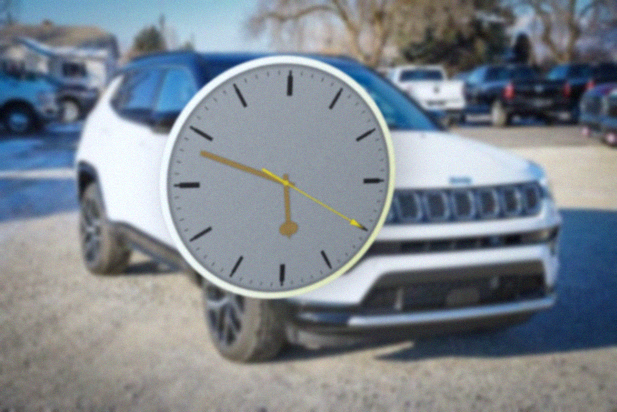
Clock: 5.48.20
